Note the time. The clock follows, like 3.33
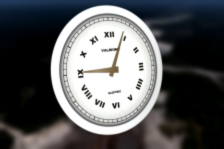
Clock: 9.04
